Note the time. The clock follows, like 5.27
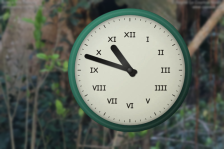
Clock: 10.48
